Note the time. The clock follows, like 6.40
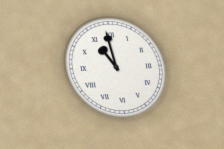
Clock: 10.59
